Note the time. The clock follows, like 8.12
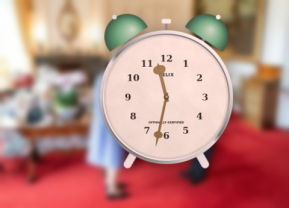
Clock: 11.32
